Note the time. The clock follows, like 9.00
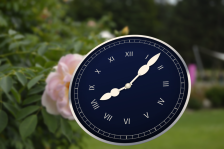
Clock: 8.07
